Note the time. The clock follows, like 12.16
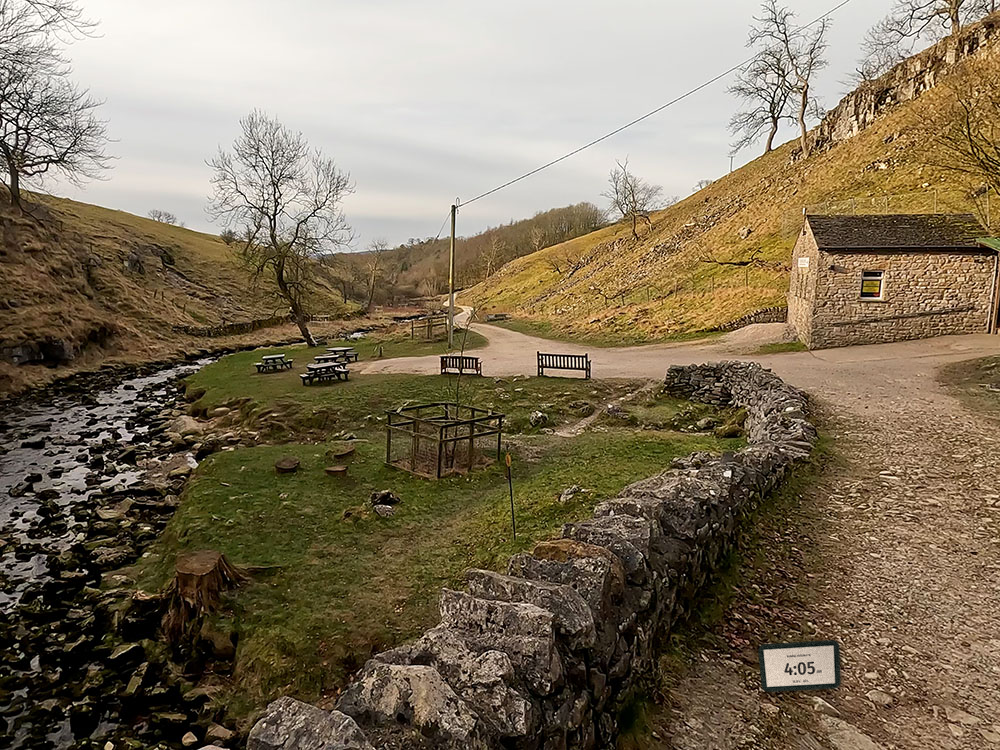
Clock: 4.05
